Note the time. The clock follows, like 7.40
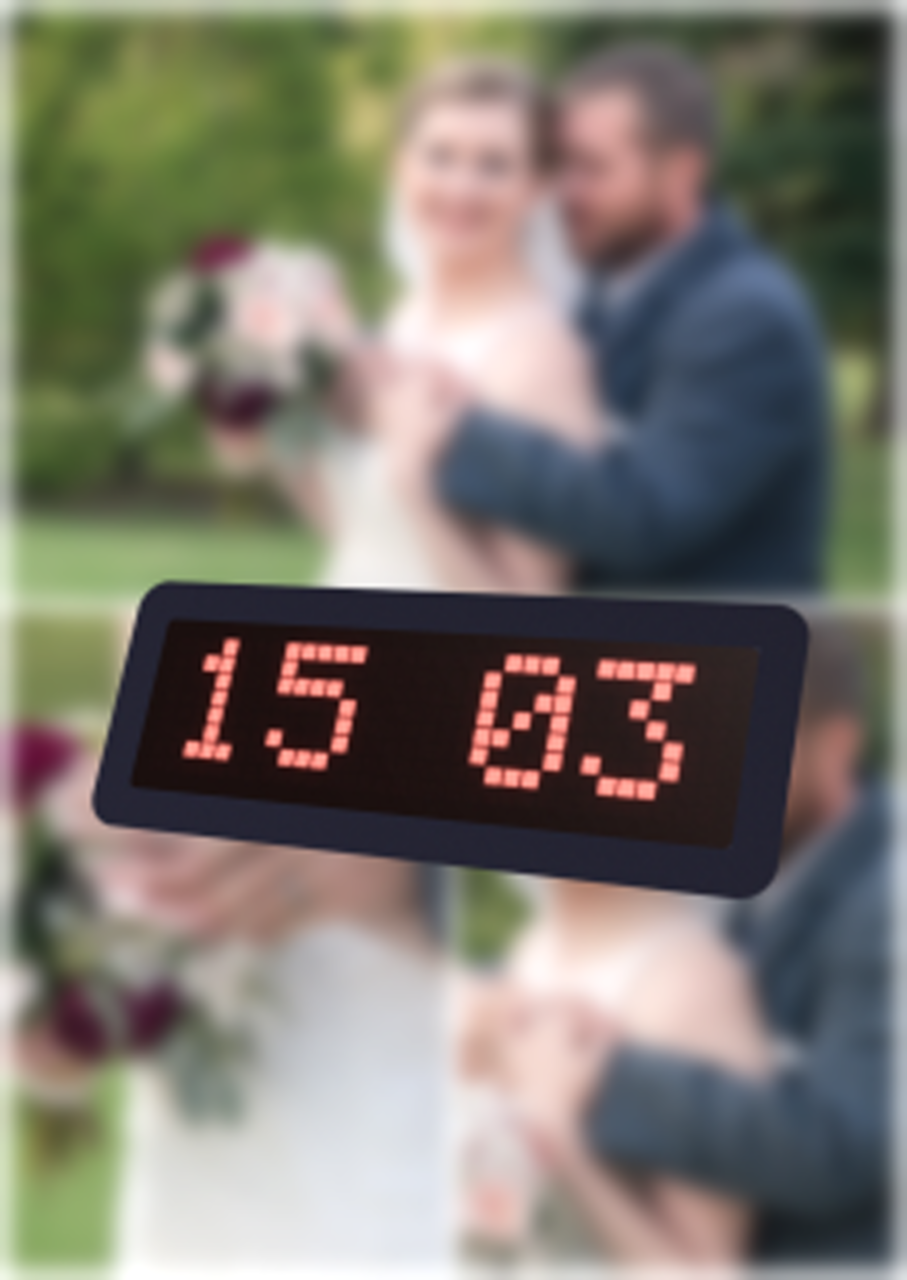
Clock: 15.03
